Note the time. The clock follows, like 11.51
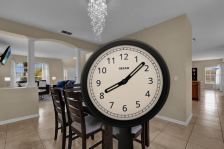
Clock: 8.08
